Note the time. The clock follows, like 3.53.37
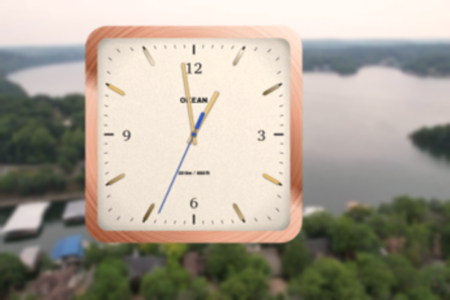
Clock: 12.58.34
